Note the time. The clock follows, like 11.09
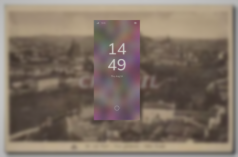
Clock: 14.49
